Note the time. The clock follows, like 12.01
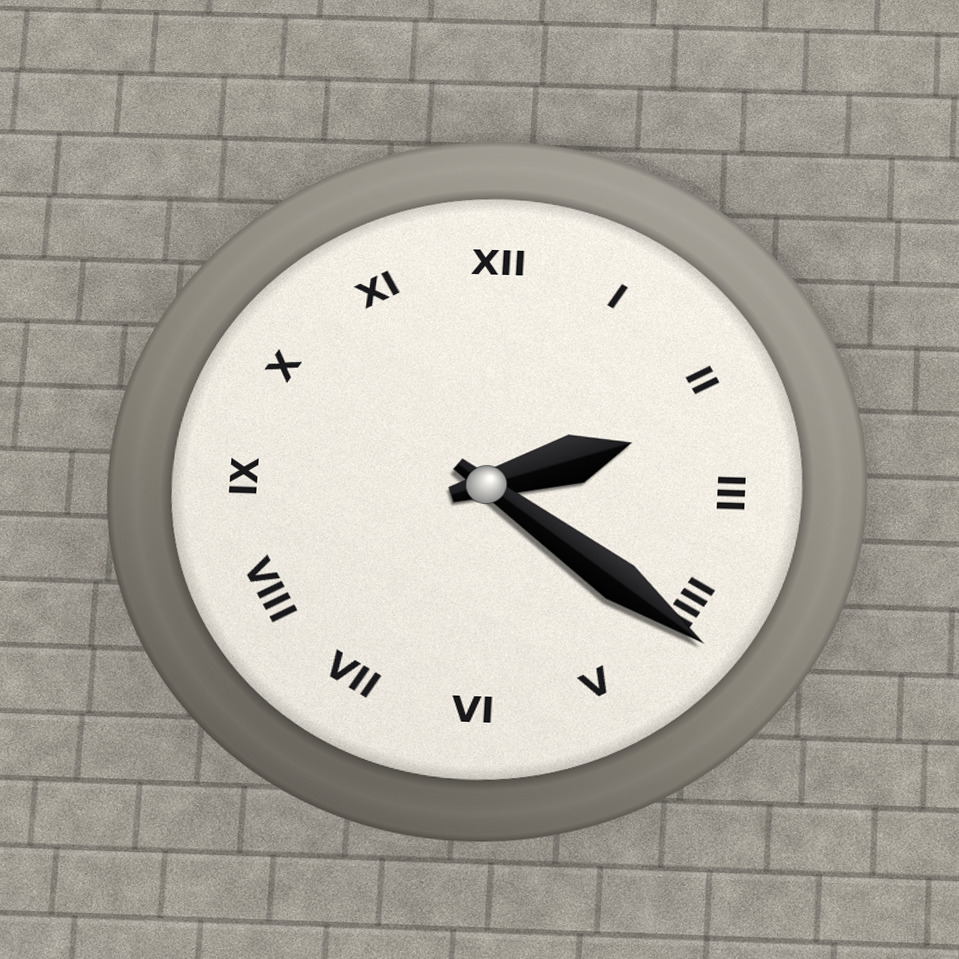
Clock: 2.21
